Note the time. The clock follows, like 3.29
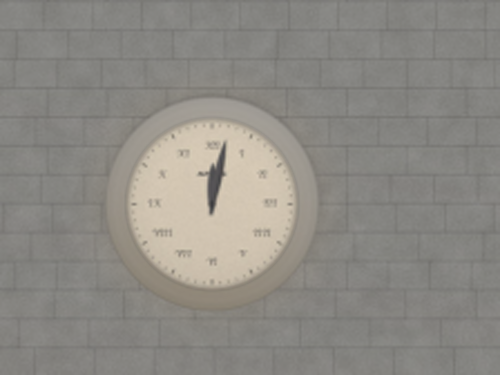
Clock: 12.02
